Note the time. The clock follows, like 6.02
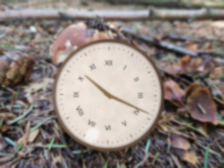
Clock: 10.19
